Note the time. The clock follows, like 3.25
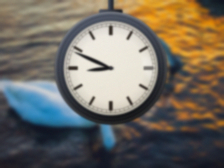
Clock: 8.49
